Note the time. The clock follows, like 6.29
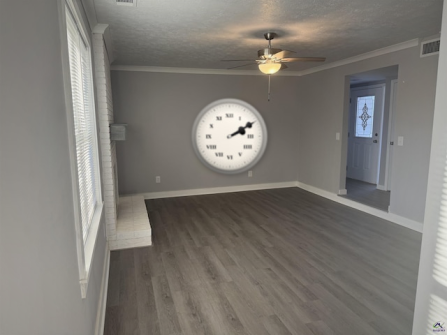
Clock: 2.10
